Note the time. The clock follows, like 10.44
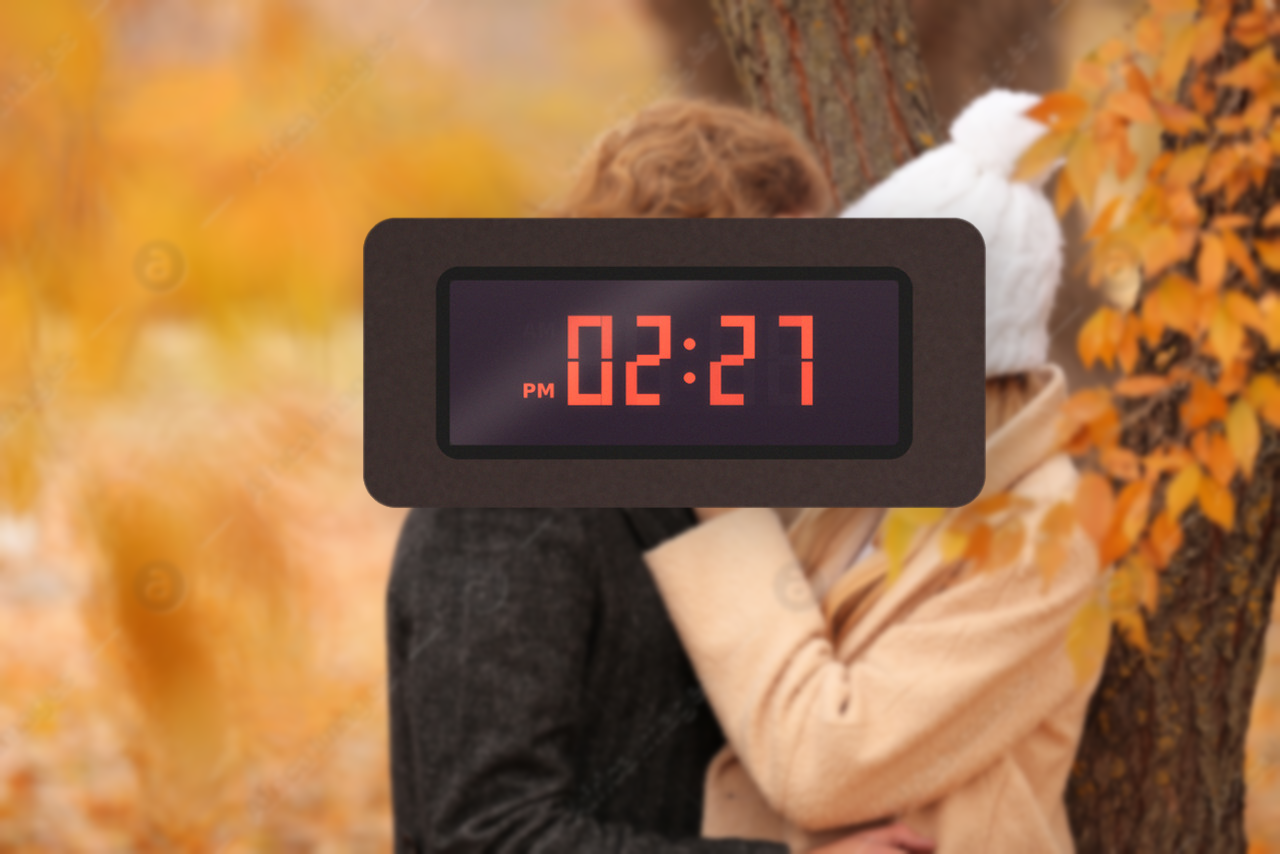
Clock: 2.27
